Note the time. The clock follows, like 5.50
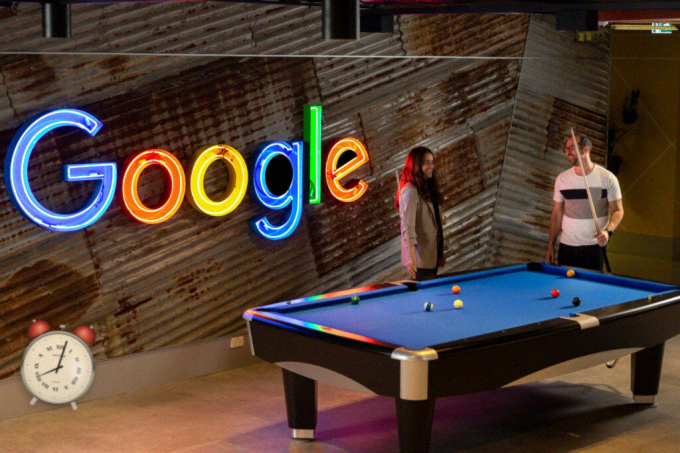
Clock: 8.02
